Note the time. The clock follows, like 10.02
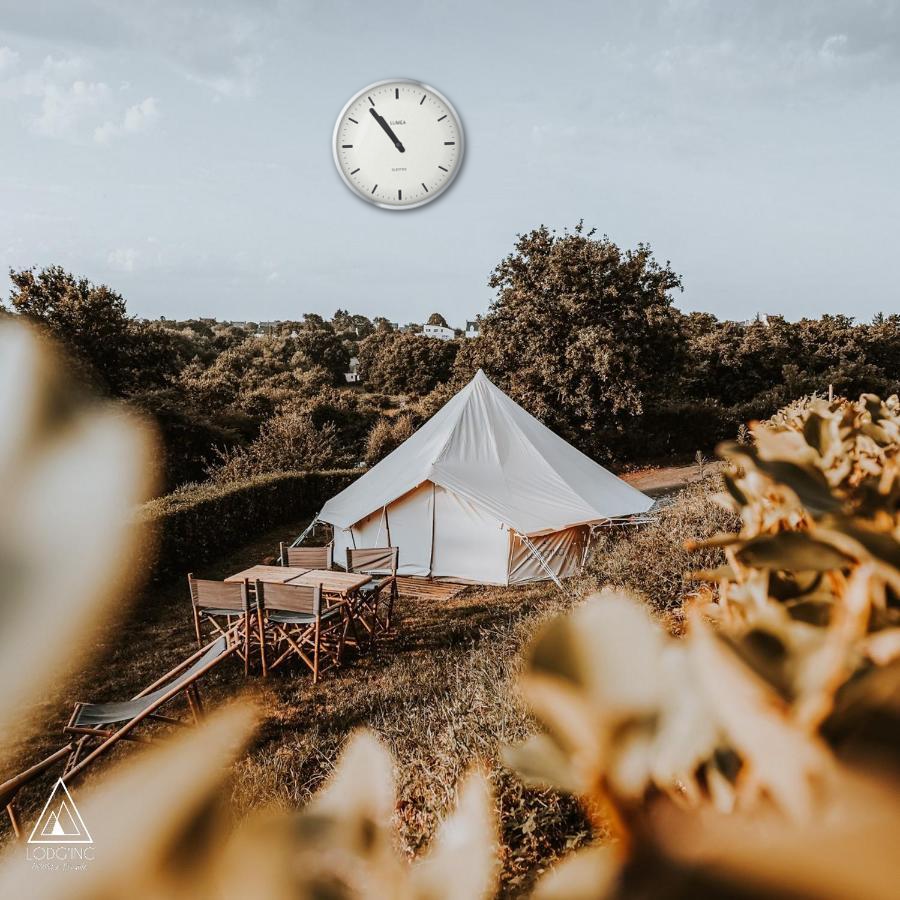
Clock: 10.54
